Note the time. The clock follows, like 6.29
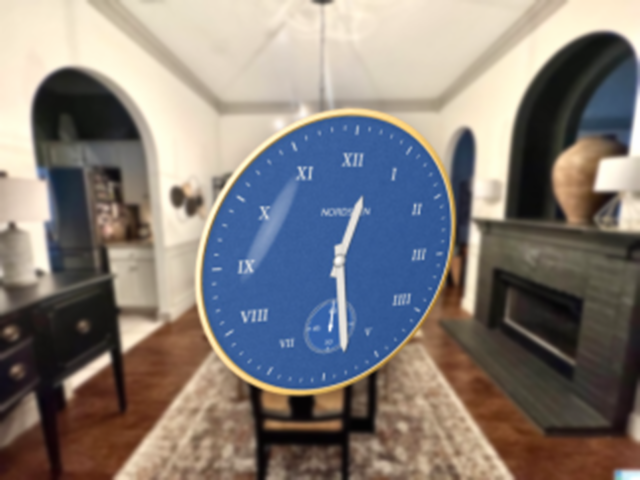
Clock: 12.28
